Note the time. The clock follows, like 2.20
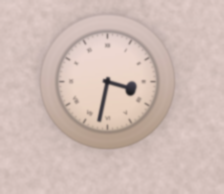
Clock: 3.32
